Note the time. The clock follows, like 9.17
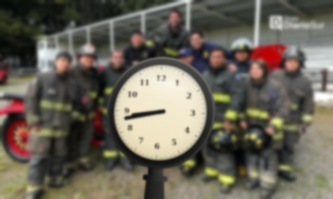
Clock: 8.43
